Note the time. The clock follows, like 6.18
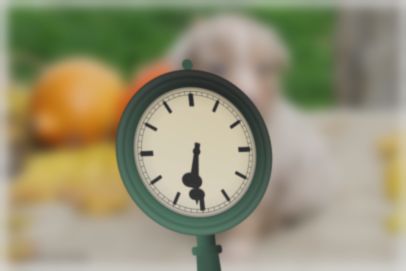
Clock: 6.31
